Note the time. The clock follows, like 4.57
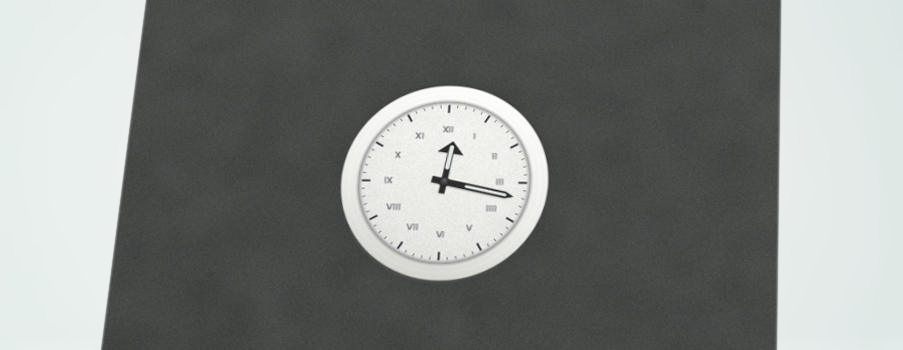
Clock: 12.17
